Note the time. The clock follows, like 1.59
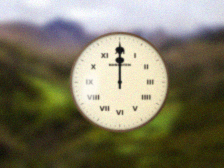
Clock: 12.00
